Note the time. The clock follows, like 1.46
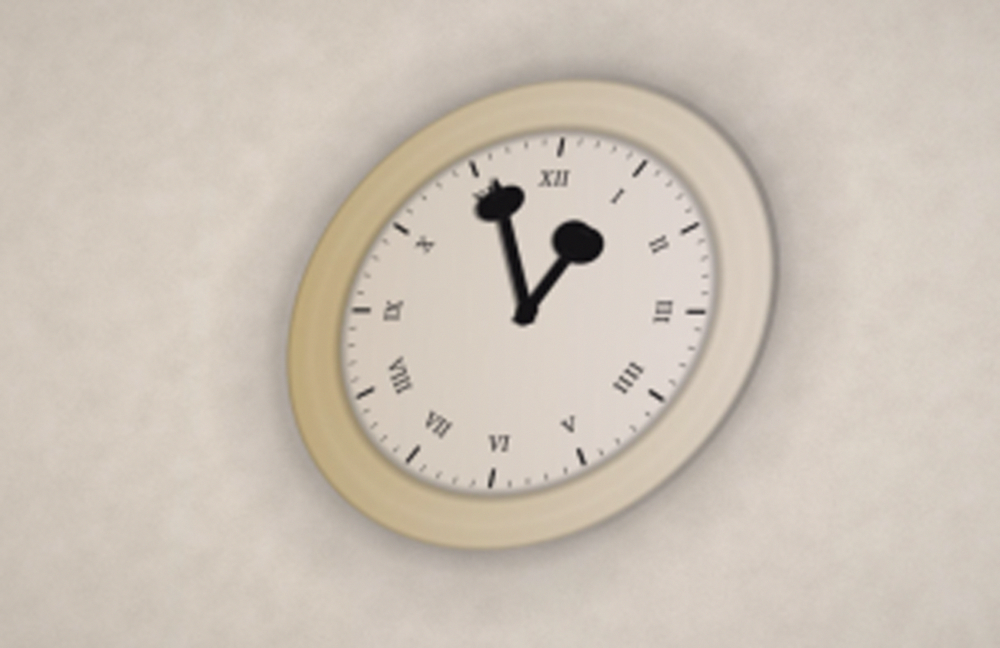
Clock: 12.56
